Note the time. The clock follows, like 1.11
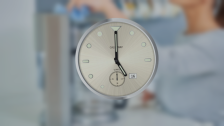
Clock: 5.00
